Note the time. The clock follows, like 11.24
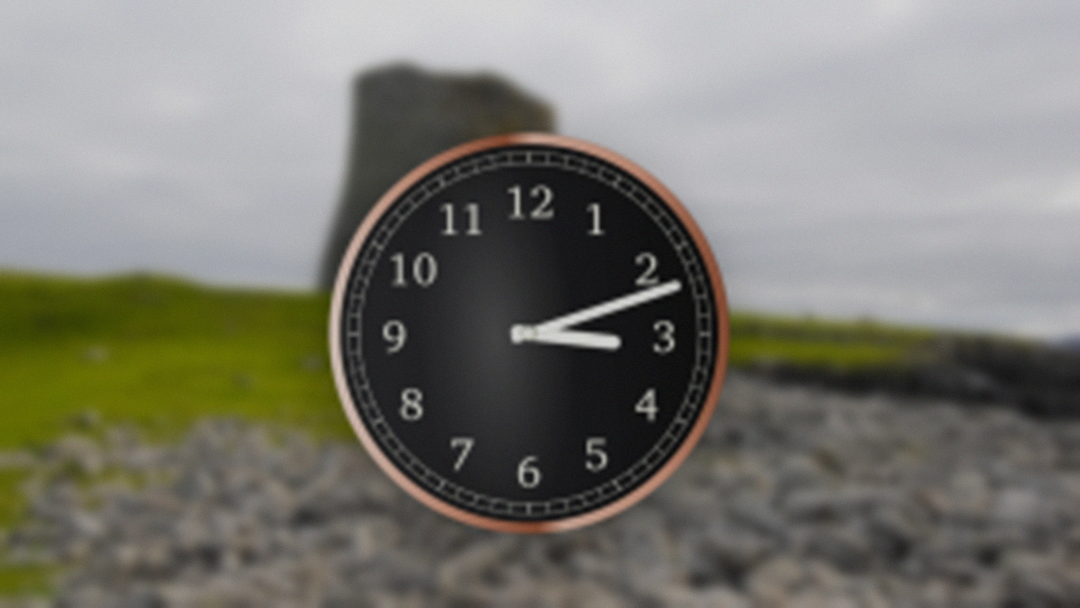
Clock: 3.12
